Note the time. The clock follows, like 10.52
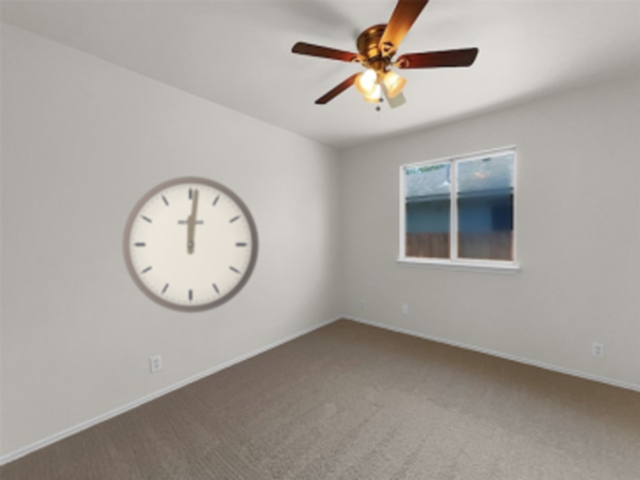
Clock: 12.01
